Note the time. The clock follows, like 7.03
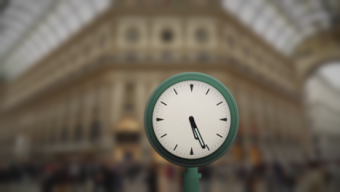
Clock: 5.26
